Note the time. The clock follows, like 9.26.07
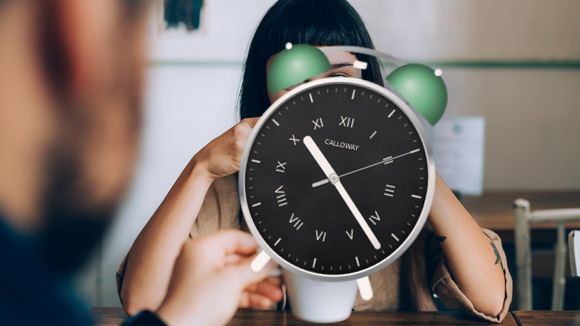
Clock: 10.22.10
